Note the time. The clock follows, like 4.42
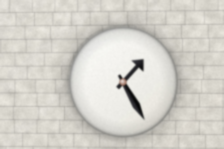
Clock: 1.25
